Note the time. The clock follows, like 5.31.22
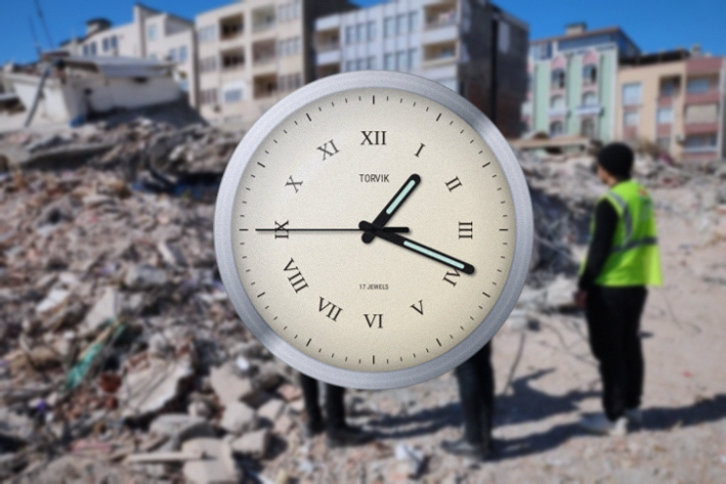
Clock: 1.18.45
